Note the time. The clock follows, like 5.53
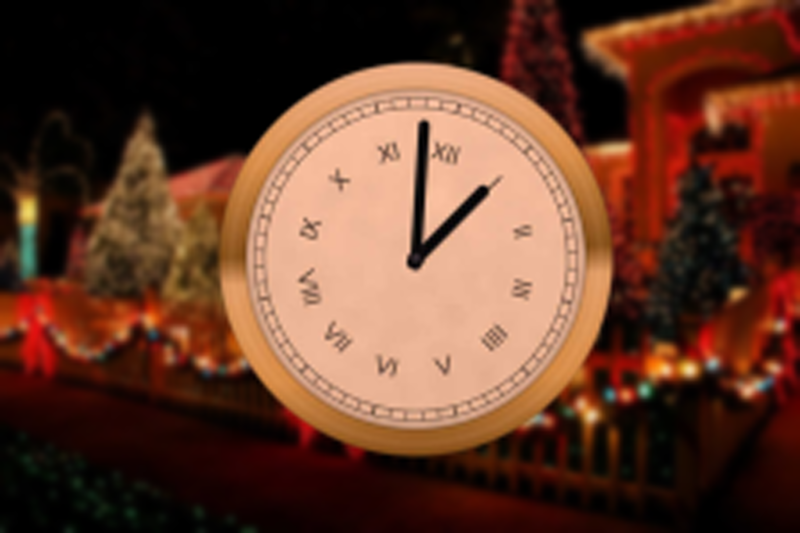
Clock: 12.58
